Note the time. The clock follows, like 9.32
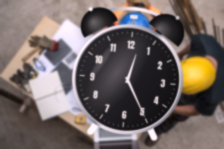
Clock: 12.25
